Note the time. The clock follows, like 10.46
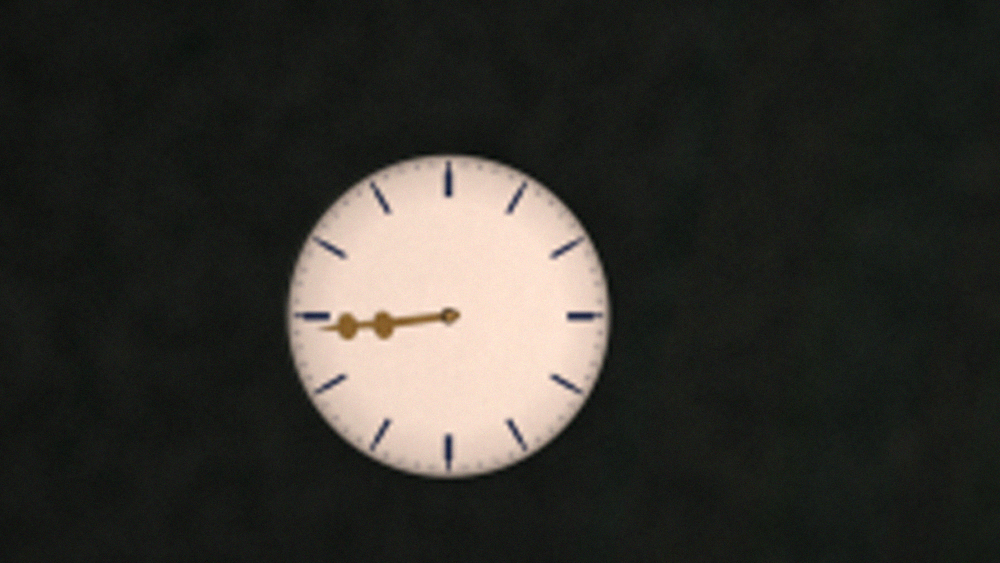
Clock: 8.44
